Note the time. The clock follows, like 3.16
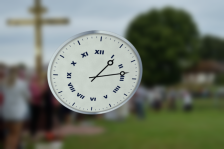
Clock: 1.13
